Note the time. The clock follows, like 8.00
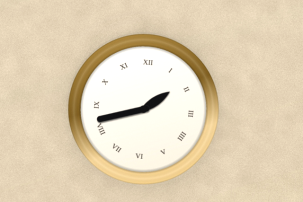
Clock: 1.42
